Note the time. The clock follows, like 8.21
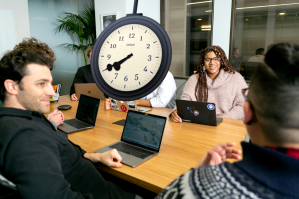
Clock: 7.40
